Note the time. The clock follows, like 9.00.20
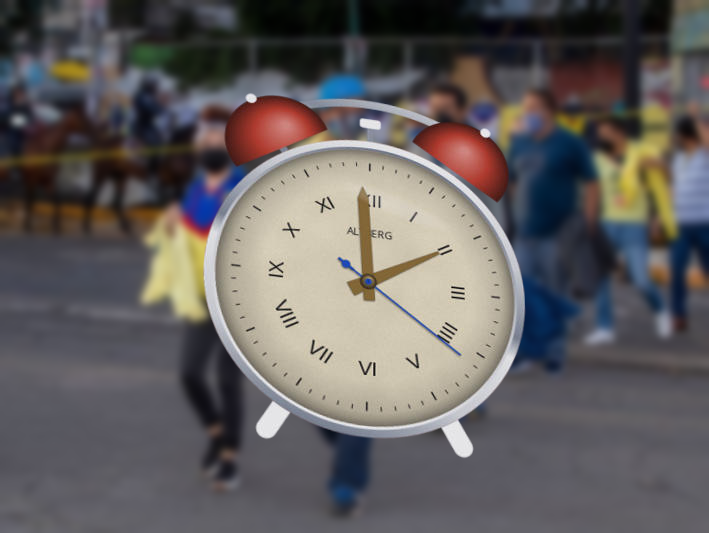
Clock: 1.59.21
